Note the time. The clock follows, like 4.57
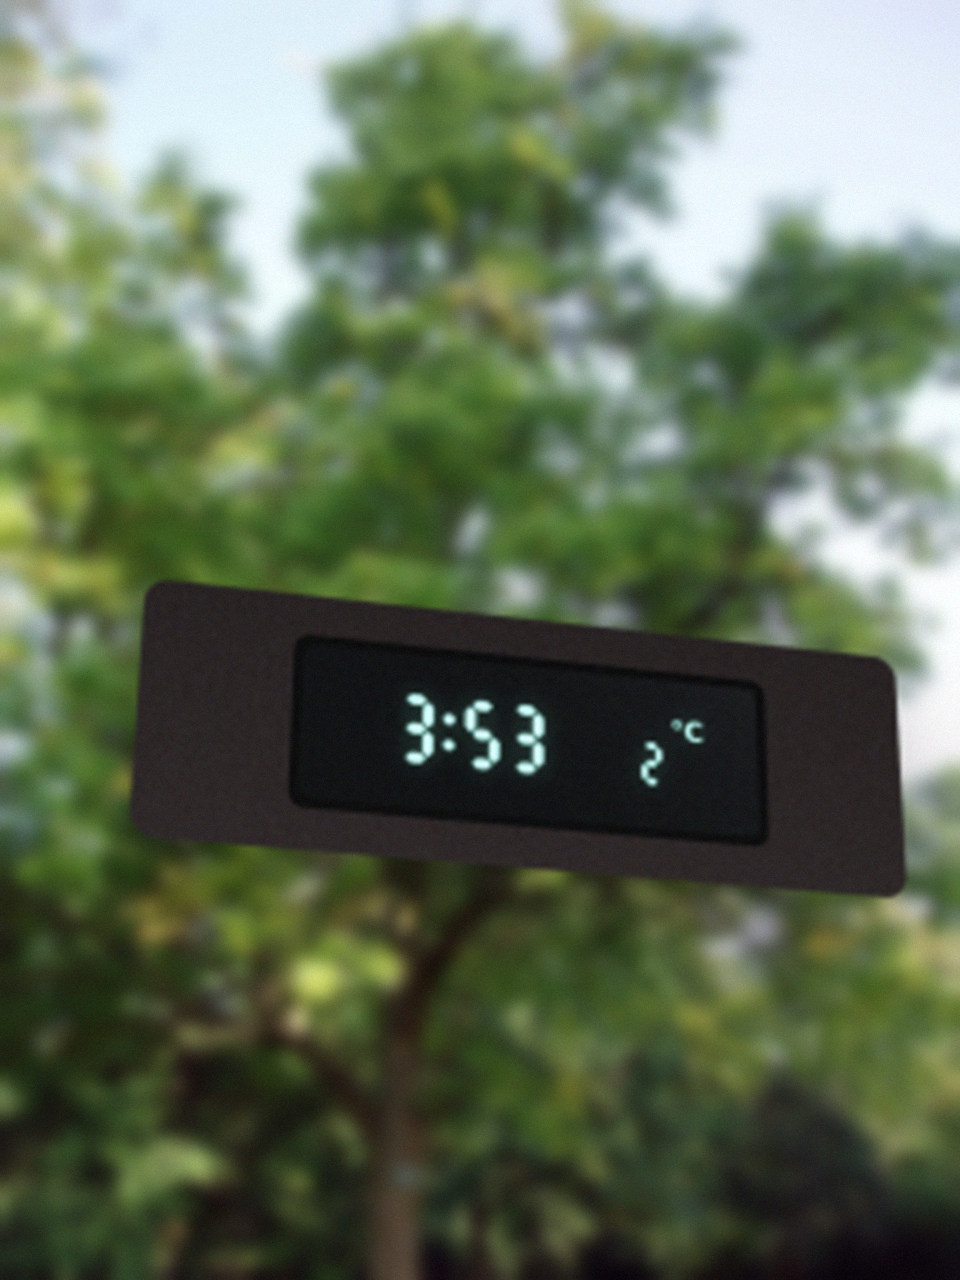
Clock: 3.53
